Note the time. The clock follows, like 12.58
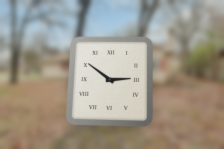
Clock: 2.51
